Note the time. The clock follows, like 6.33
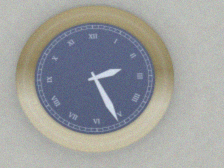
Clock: 2.26
